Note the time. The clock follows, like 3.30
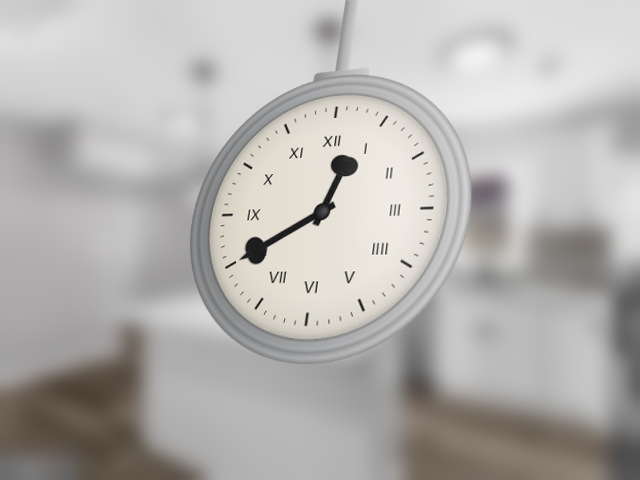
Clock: 12.40
